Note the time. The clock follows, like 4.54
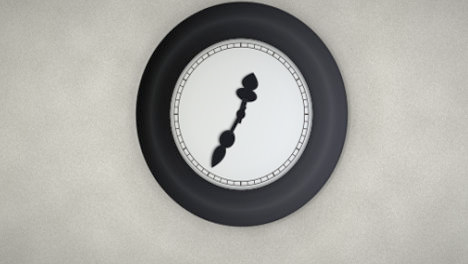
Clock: 12.35
